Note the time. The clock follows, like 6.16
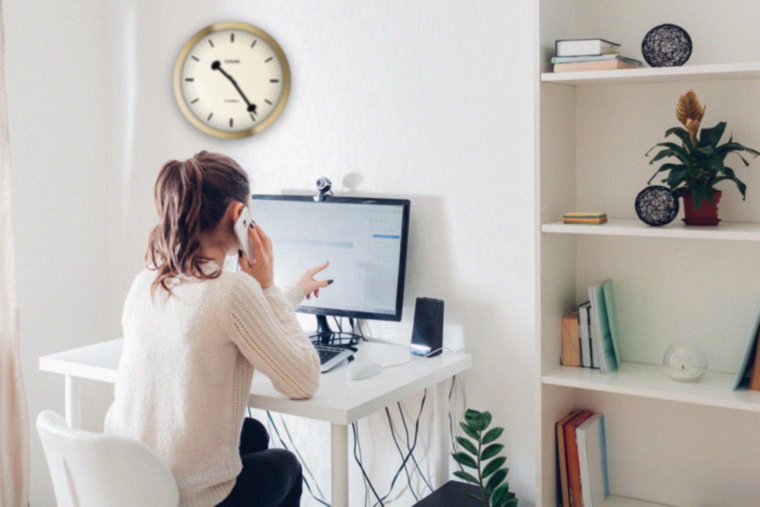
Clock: 10.24
